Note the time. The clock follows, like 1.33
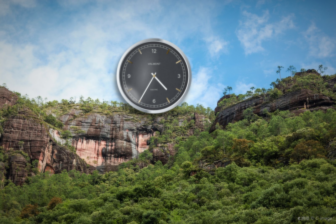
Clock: 4.35
